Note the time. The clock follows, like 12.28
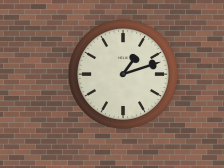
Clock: 1.12
